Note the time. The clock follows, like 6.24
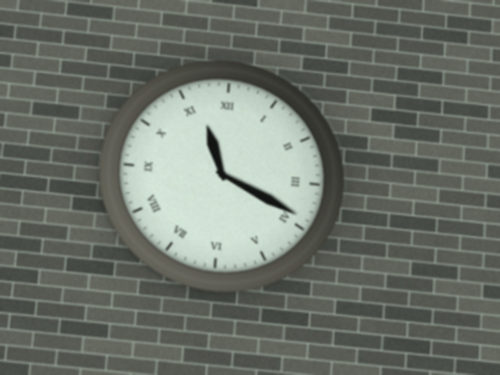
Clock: 11.19
